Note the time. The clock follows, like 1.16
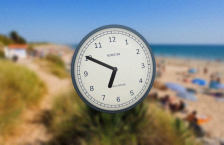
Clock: 6.50
